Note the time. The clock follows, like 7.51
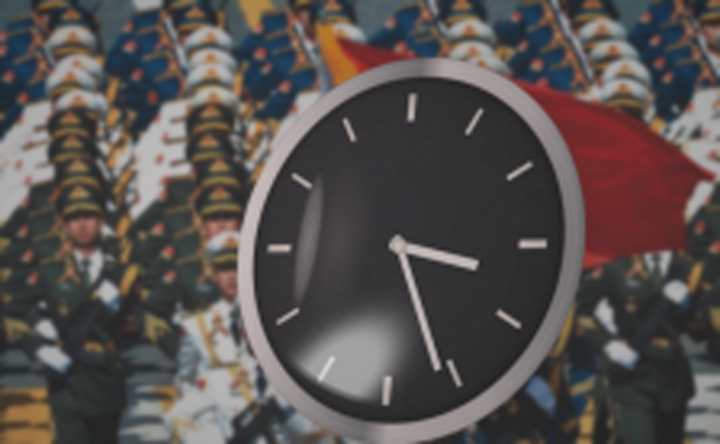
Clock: 3.26
